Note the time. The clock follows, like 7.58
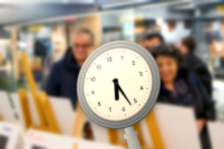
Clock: 6.27
